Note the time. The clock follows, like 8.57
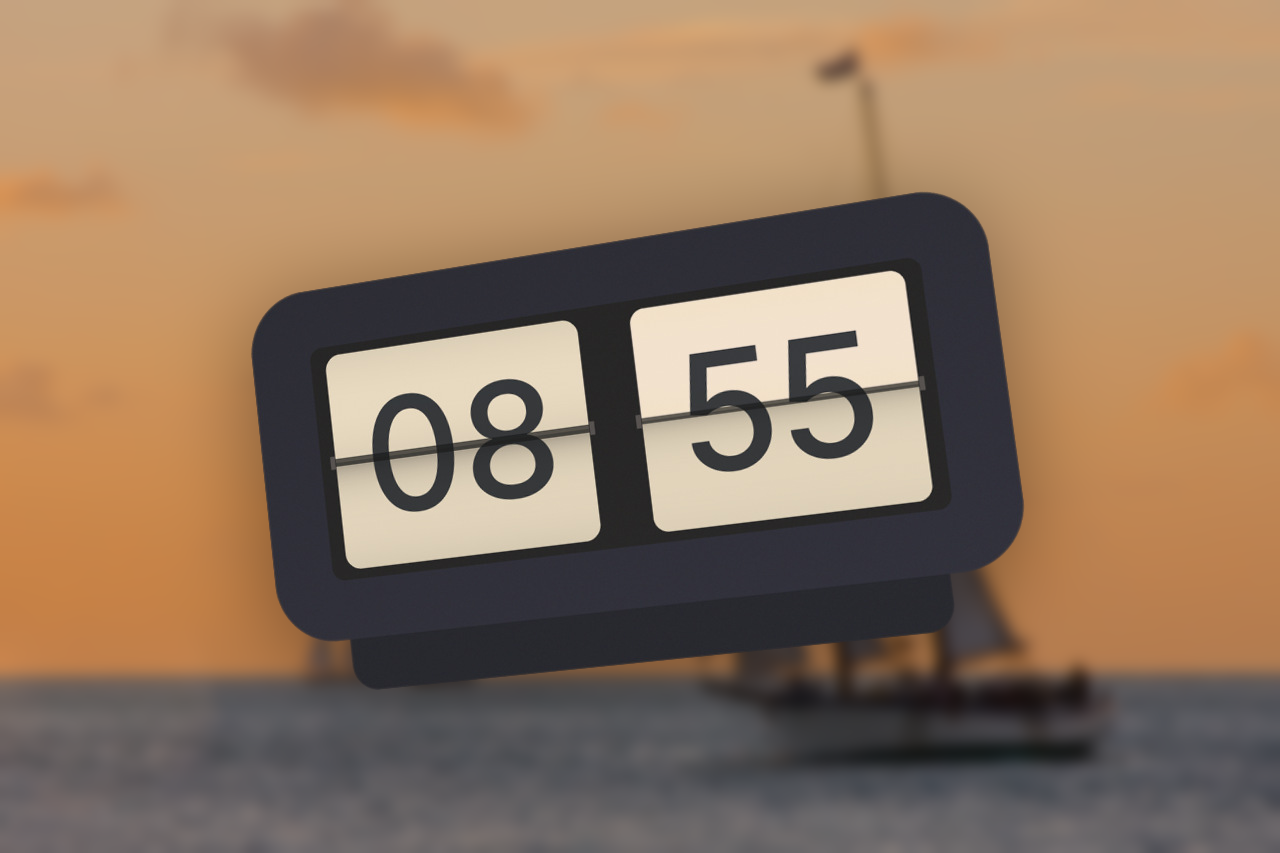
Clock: 8.55
